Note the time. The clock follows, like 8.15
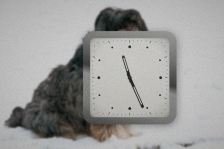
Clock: 11.26
